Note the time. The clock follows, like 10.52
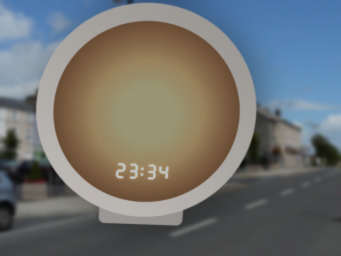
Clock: 23.34
